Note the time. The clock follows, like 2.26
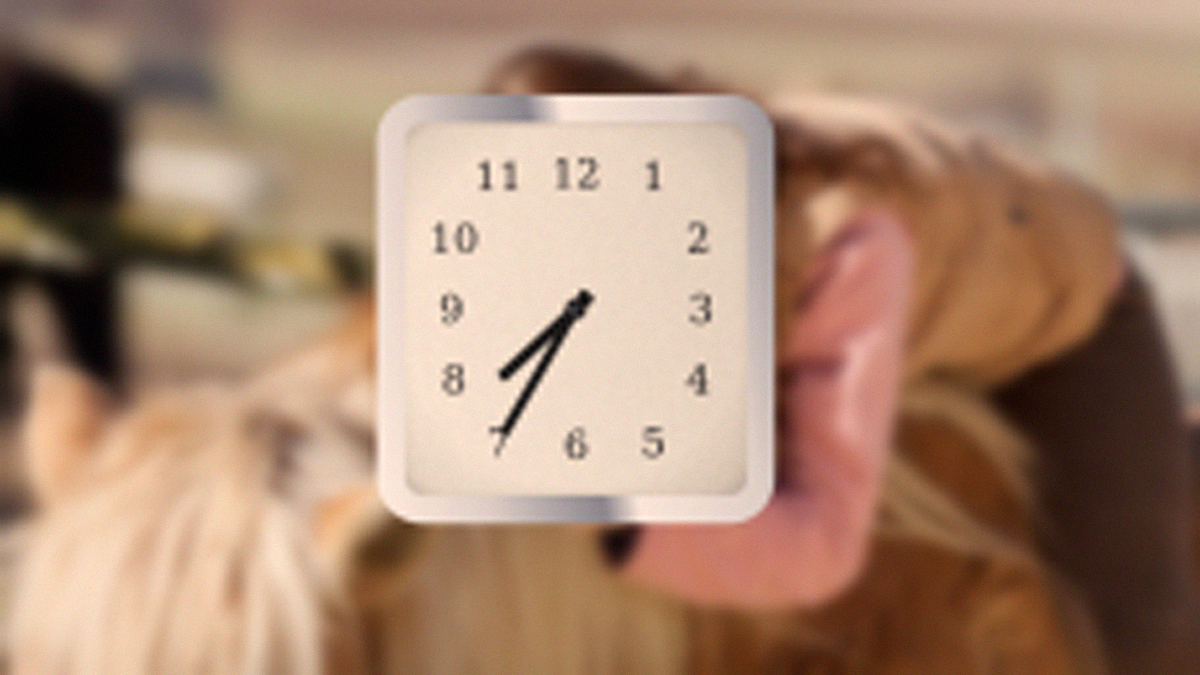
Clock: 7.35
